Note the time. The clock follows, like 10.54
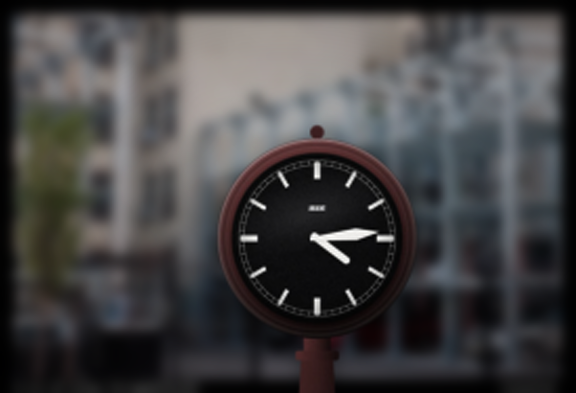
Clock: 4.14
